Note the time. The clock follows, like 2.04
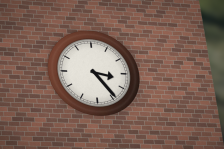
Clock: 3.24
